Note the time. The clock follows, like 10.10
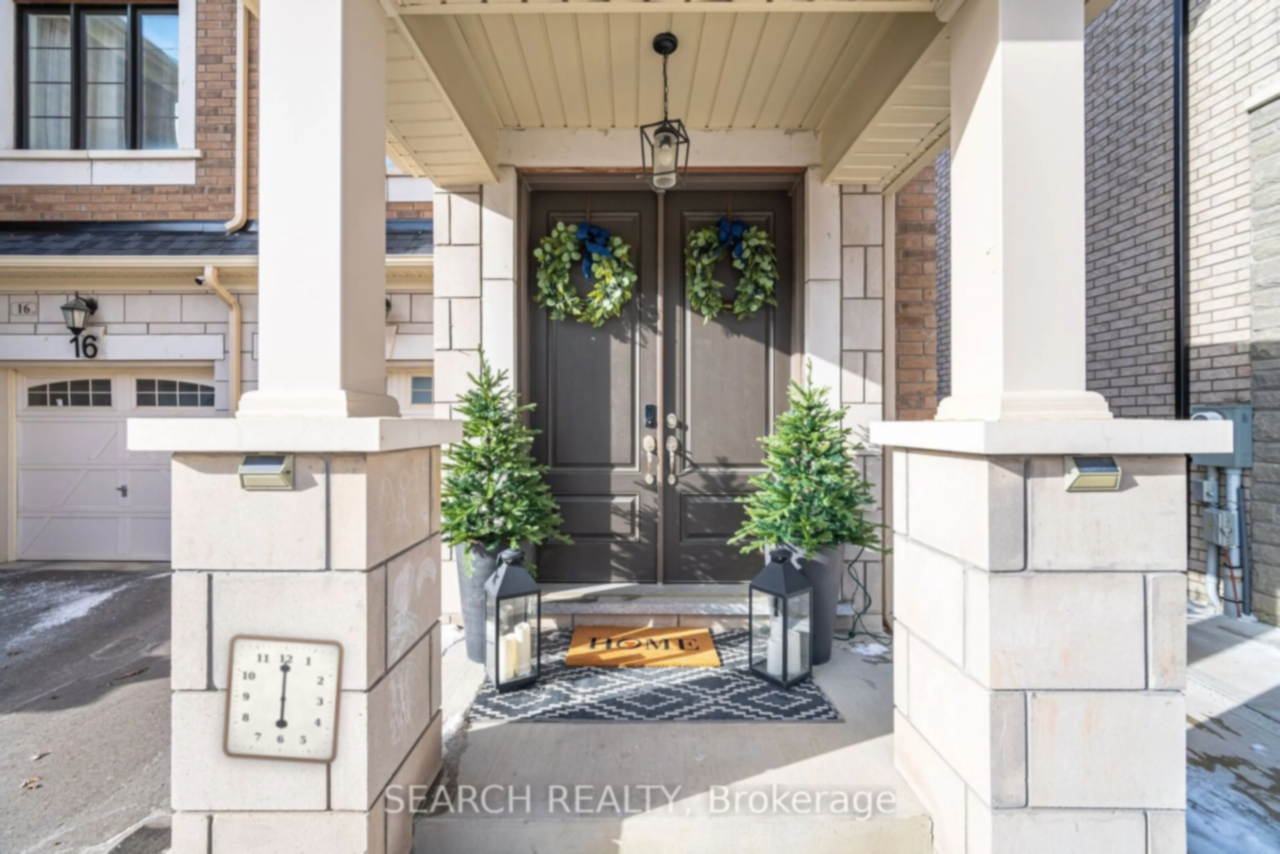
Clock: 6.00
